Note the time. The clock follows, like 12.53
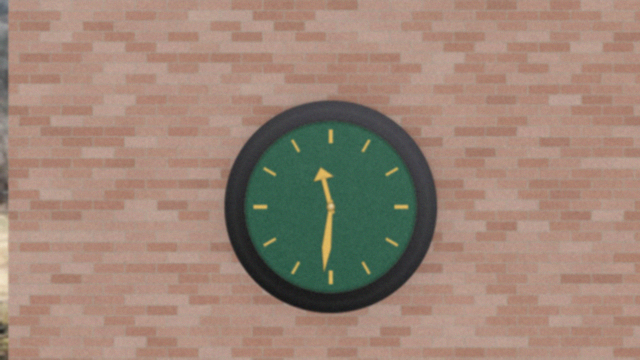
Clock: 11.31
